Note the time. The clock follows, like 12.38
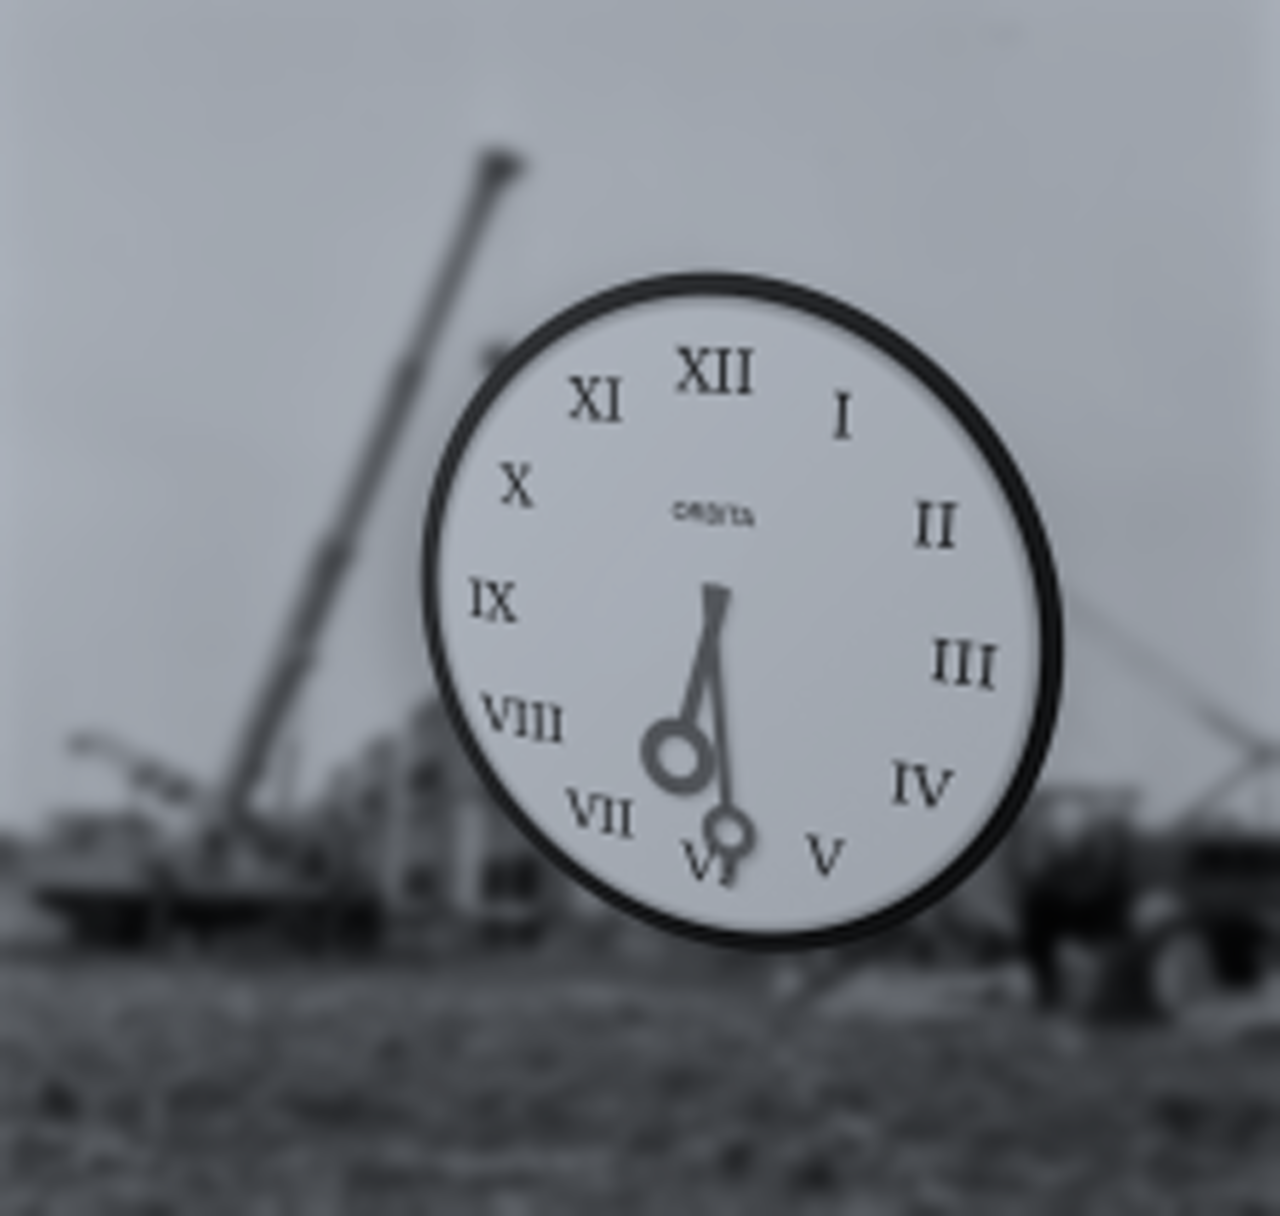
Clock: 6.29
